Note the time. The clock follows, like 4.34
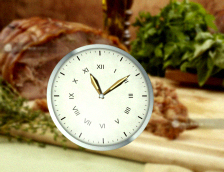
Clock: 11.09
